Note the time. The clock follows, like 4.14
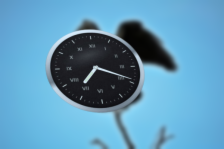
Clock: 7.19
